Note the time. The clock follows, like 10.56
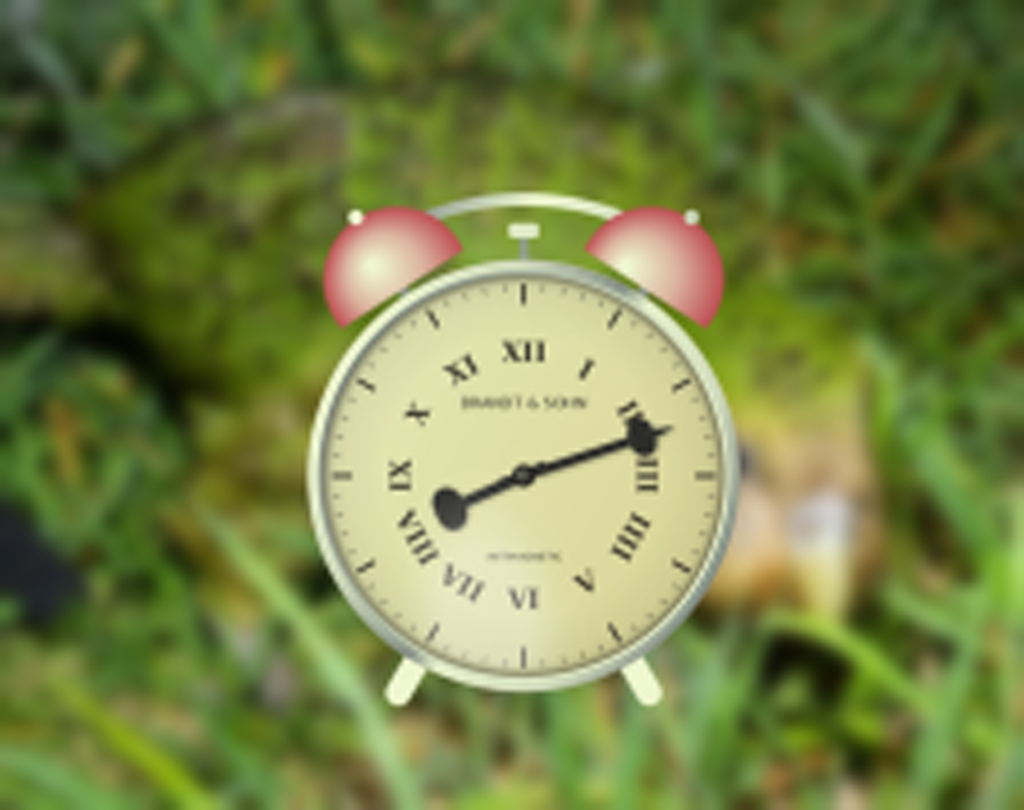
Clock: 8.12
